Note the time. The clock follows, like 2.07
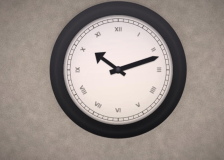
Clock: 10.12
